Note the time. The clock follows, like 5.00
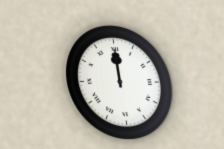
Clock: 12.00
